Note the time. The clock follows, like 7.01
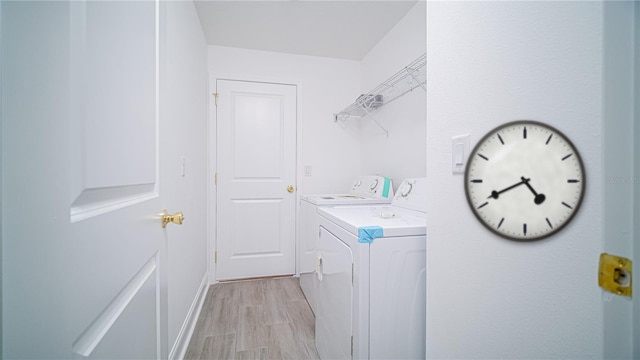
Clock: 4.41
